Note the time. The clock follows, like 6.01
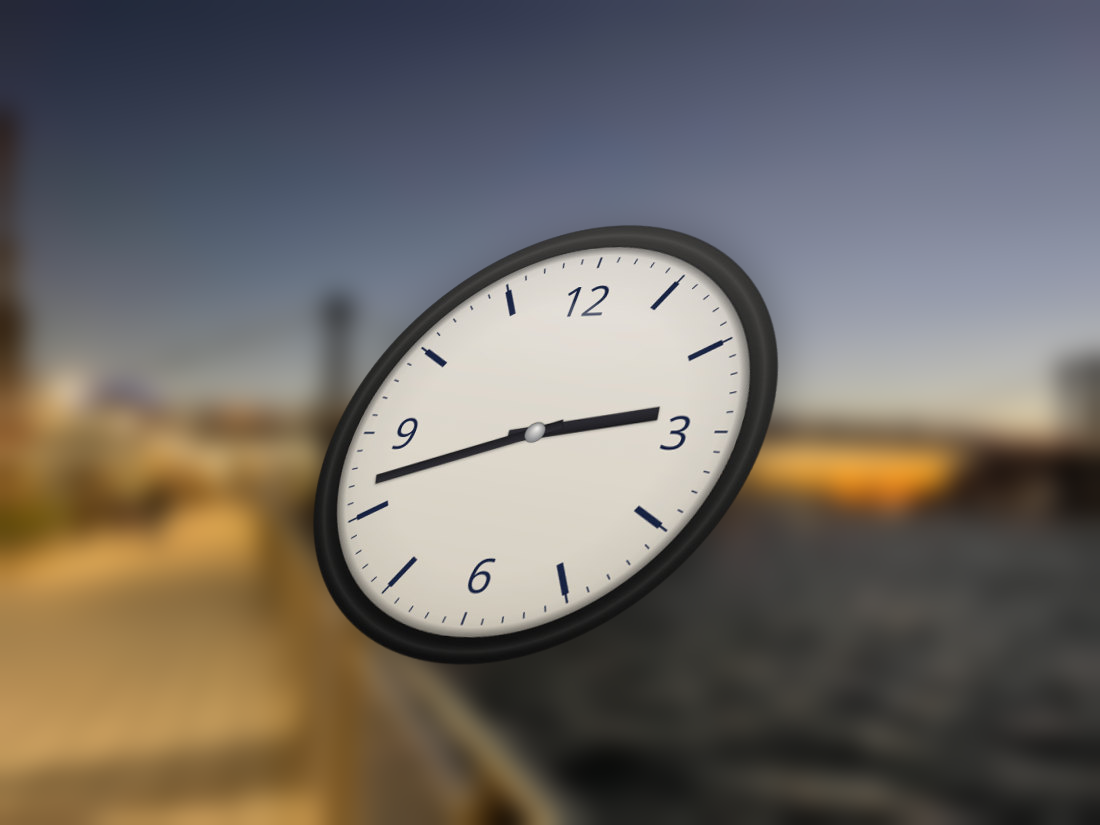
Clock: 2.42
